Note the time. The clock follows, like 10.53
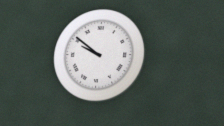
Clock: 9.51
